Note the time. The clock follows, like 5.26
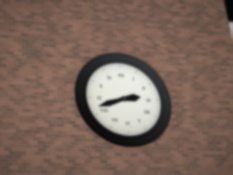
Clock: 2.42
